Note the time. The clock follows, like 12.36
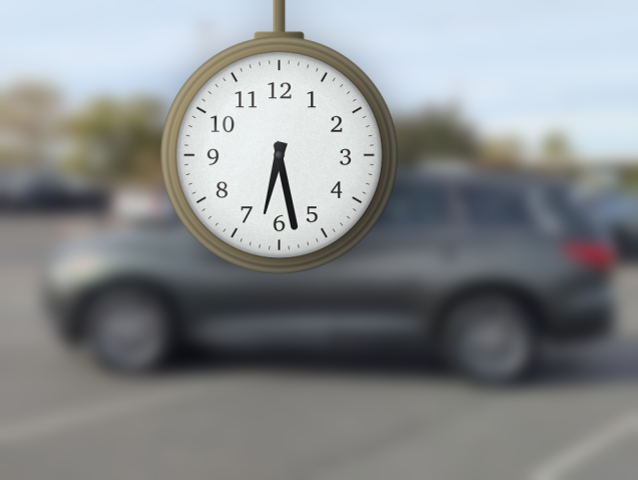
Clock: 6.28
